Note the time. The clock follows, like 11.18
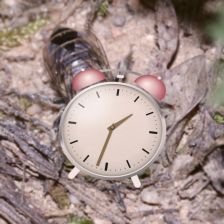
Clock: 1.32
